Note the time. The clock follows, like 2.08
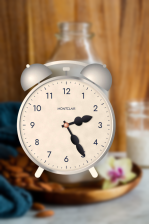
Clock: 2.25
